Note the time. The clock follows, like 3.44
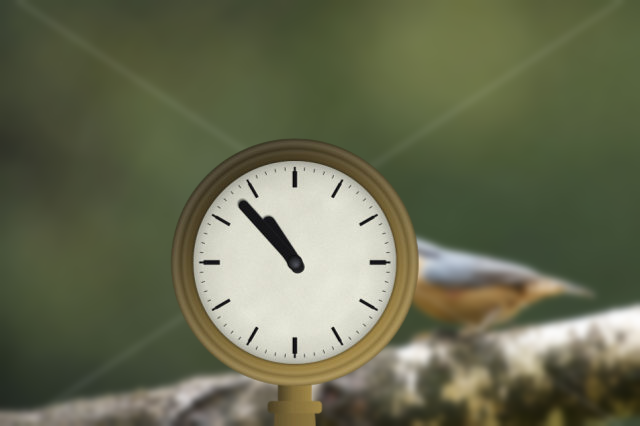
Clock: 10.53
